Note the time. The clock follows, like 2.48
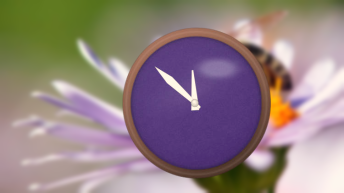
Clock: 11.52
